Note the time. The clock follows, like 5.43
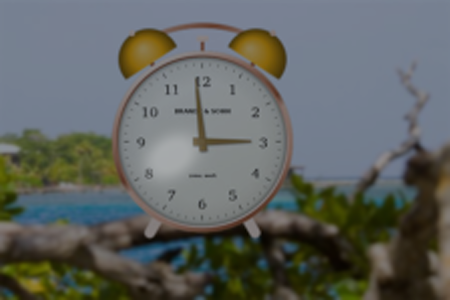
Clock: 2.59
